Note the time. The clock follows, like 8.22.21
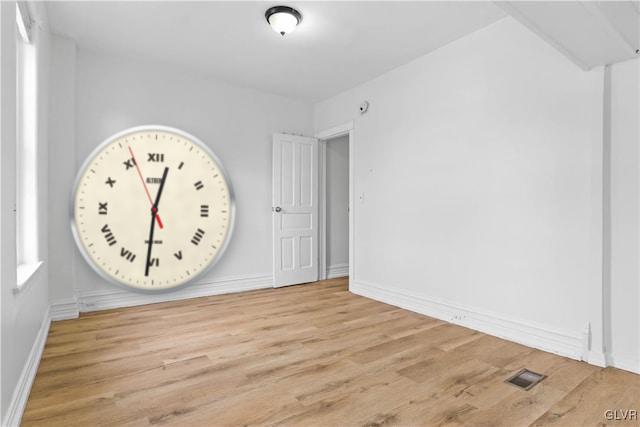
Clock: 12.30.56
